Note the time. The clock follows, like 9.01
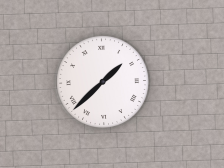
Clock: 1.38
